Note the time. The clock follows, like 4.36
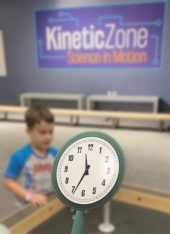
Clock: 11.34
